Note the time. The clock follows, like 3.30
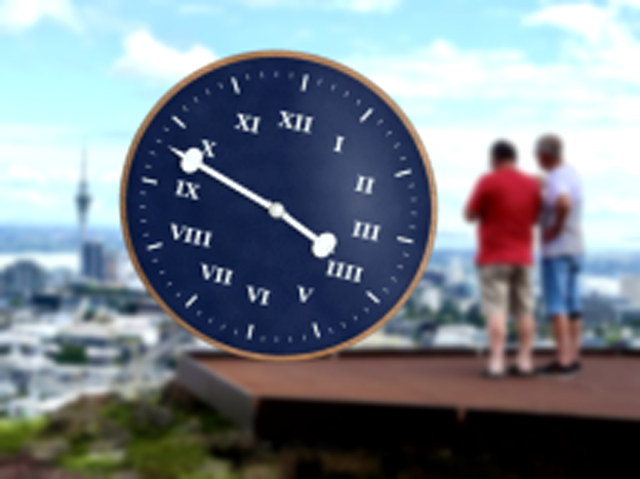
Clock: 3.48
